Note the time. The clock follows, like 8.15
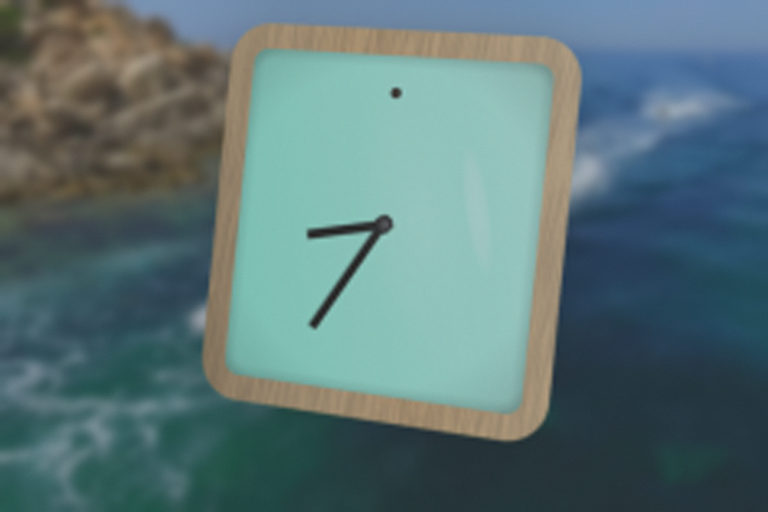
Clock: 8.35
